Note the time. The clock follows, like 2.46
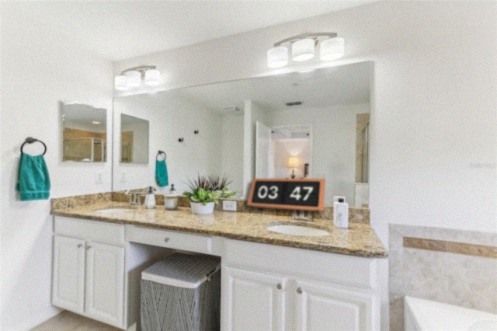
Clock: 3.47
